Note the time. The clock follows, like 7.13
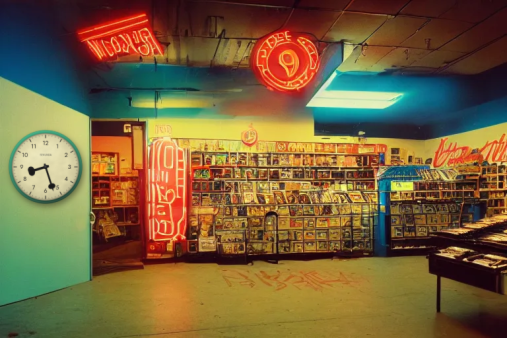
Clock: 8.27
